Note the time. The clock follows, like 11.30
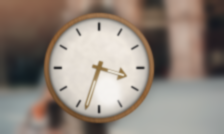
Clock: 3.33
